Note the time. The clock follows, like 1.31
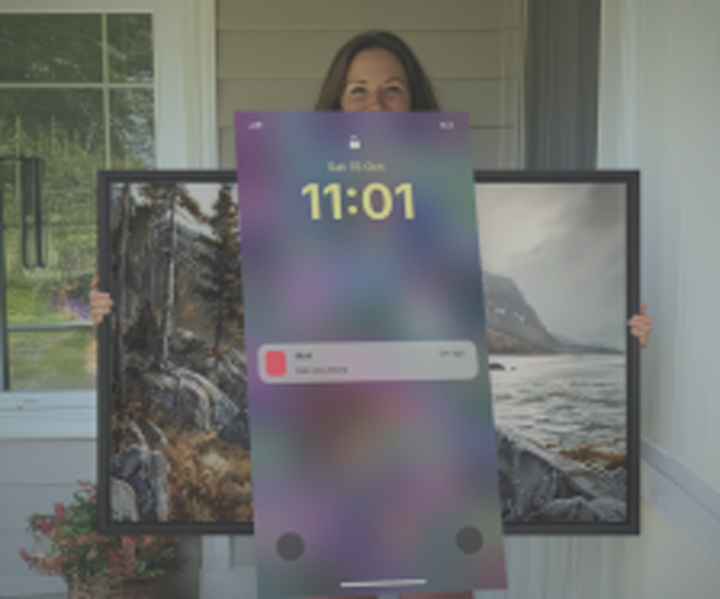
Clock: 11.01
